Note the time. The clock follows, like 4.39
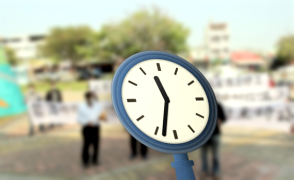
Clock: 11.33
